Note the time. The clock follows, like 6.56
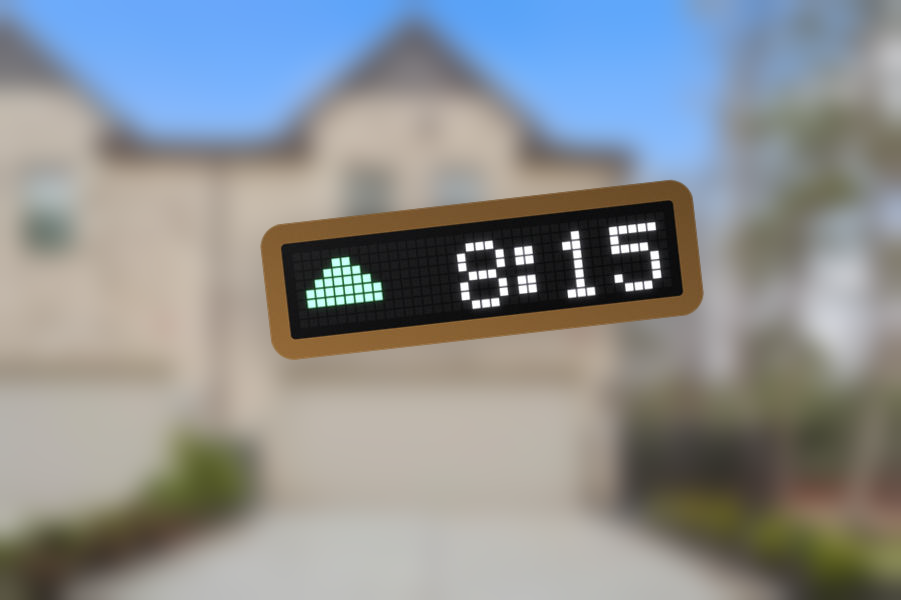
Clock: 8.15
